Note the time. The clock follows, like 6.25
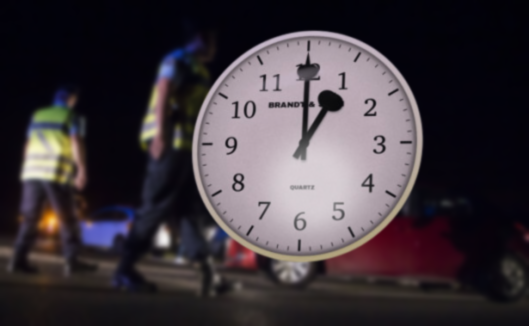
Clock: 1.00
